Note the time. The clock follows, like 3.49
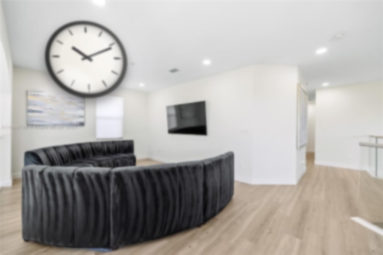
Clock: 10.11
